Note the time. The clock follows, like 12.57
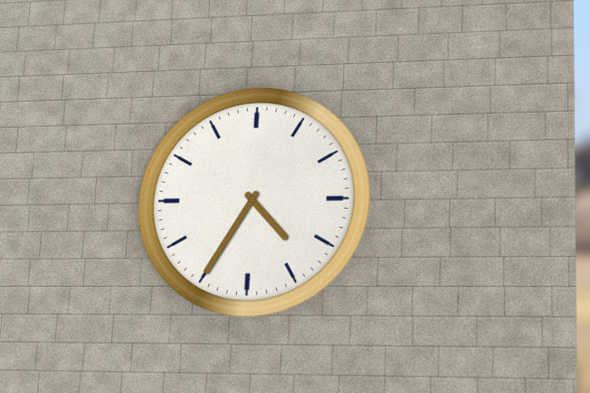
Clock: 4.35
